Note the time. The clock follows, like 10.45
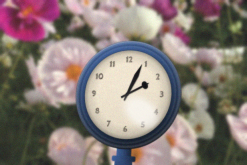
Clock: 2.04
